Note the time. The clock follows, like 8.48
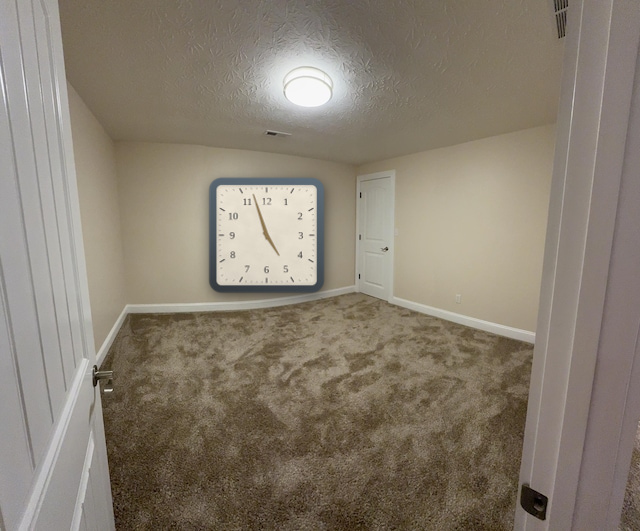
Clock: 4.57
